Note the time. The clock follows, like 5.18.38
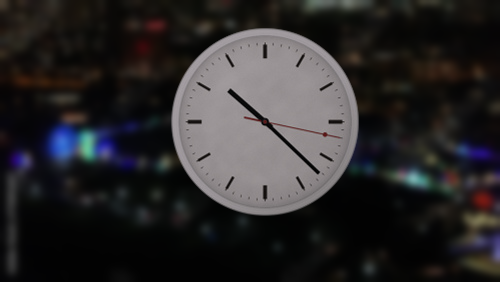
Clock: 10.22.17
